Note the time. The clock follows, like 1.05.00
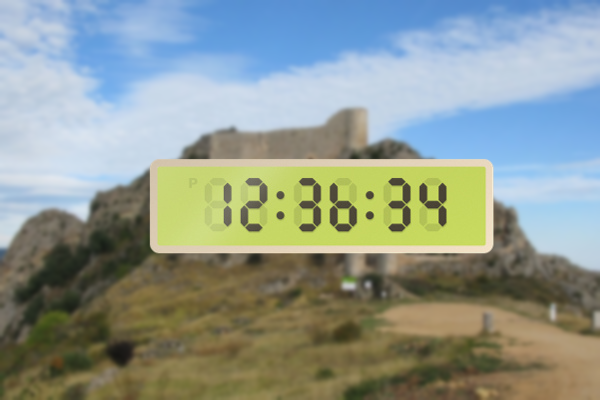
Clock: 12.36.34
